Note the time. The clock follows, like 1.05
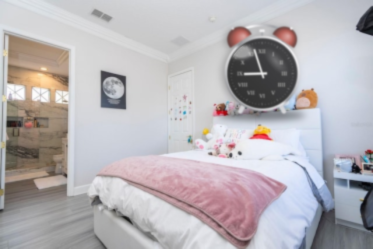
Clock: 8.57
